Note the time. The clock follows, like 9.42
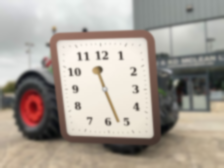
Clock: 11.27
